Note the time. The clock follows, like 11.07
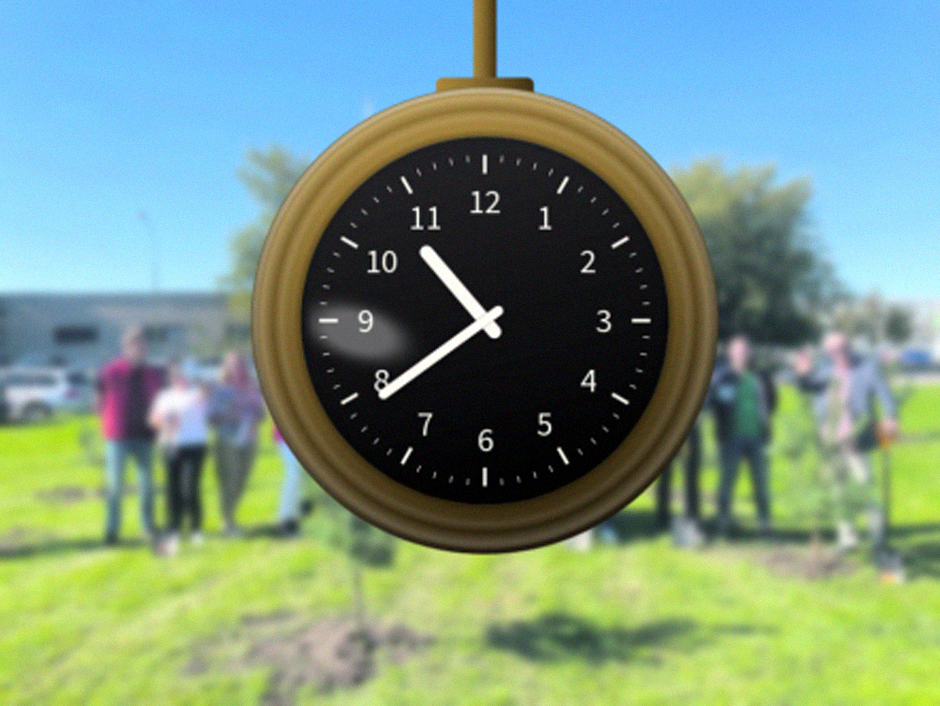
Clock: 10.39
